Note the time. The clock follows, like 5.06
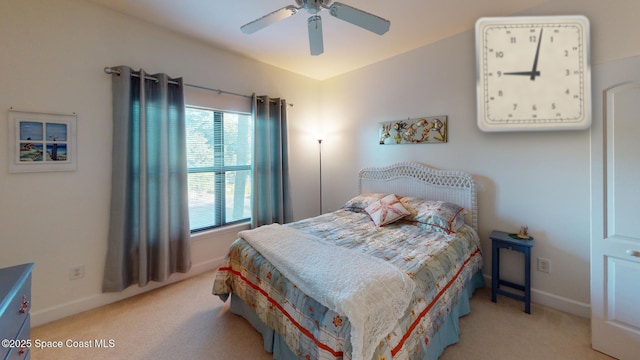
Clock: 9.02
